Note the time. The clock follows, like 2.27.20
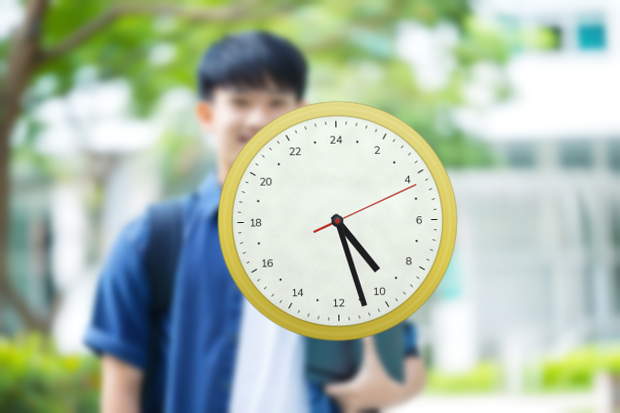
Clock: 9.27.11
